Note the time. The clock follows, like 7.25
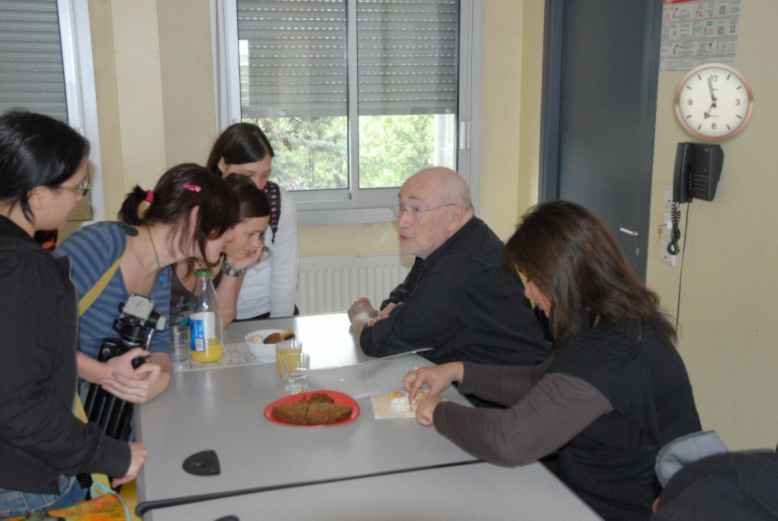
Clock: 6.58
